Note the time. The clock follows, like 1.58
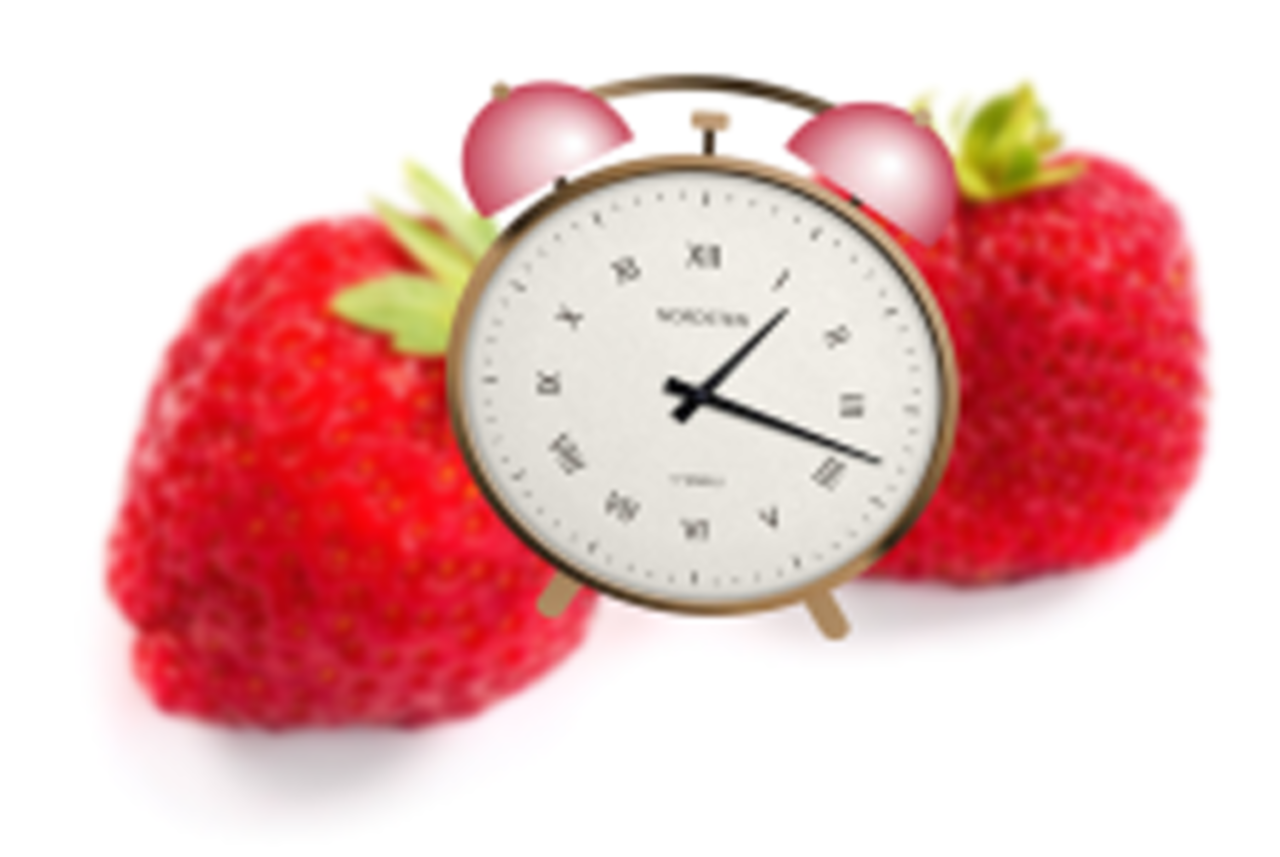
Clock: 1.18
